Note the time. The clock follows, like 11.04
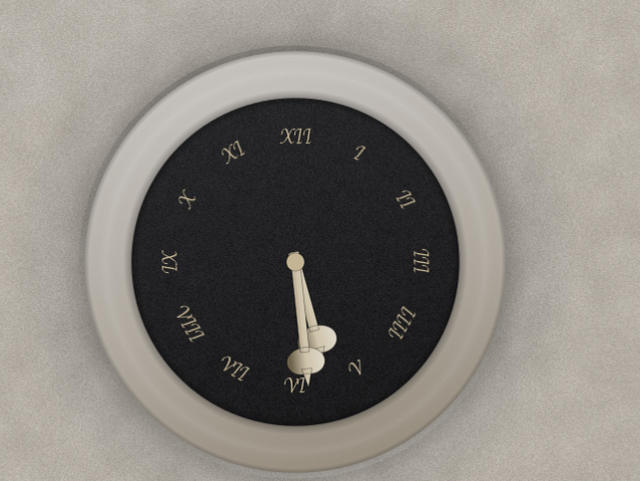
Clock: 5.29
